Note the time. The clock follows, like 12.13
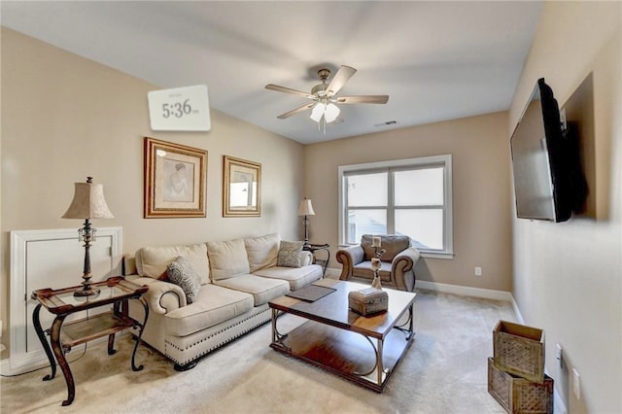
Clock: 5.36
